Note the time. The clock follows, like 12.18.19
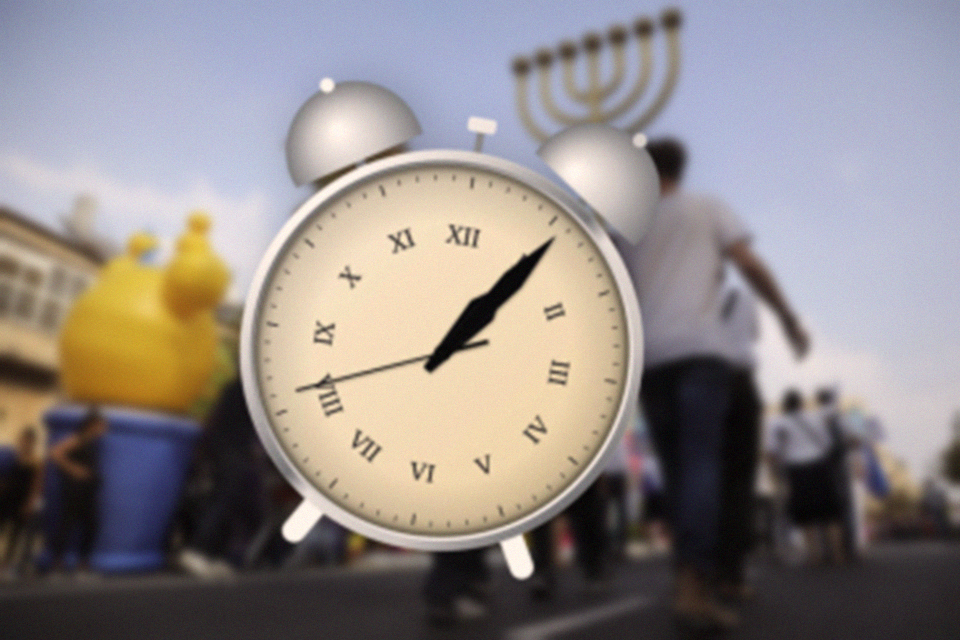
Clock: 1.05.41
